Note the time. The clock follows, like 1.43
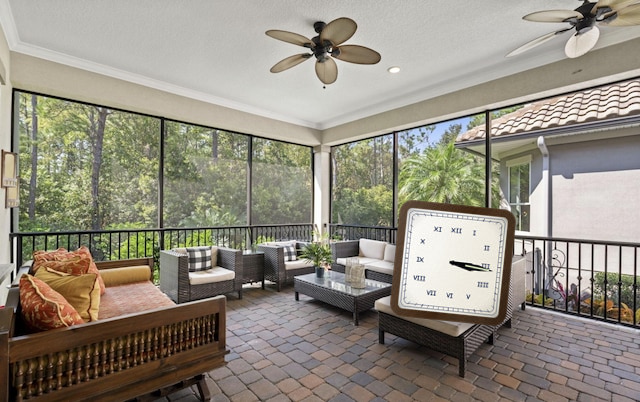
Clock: 3.16
